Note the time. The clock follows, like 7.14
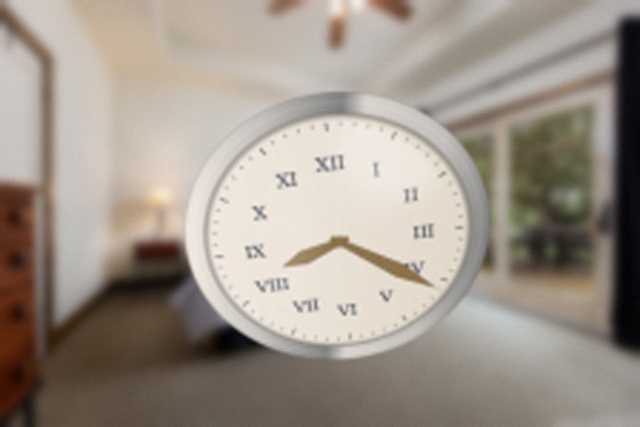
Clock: 8.21
